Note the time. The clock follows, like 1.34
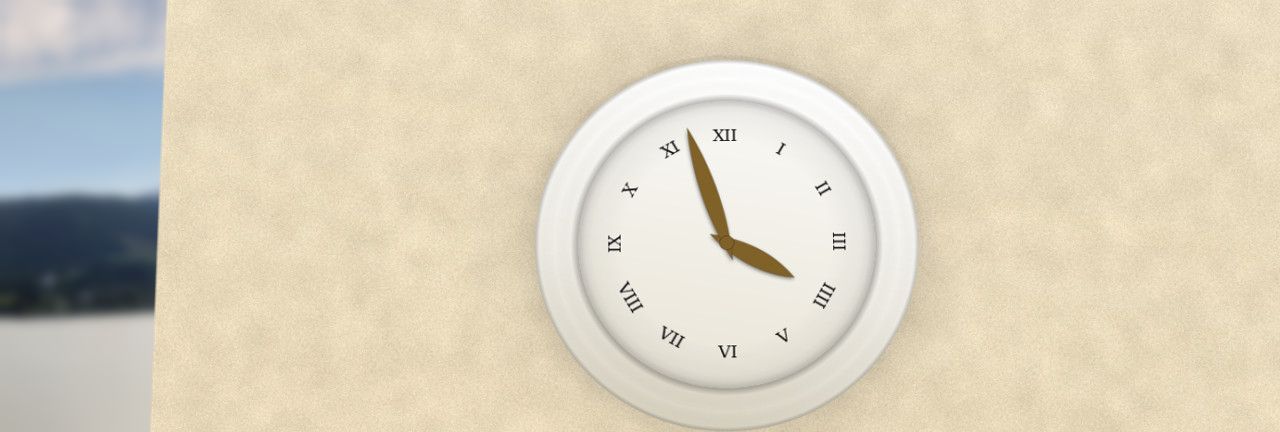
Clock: 3.57
